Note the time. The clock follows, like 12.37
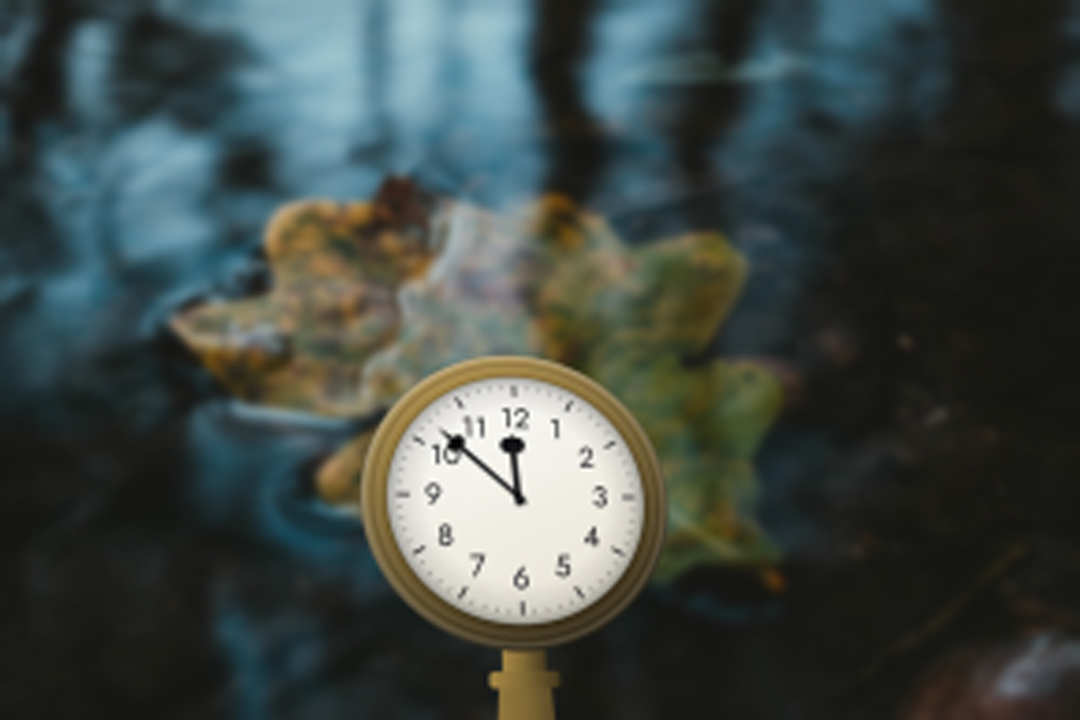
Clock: 11.52
